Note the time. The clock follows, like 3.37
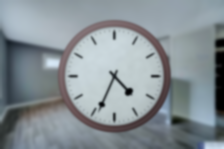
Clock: 4.34
